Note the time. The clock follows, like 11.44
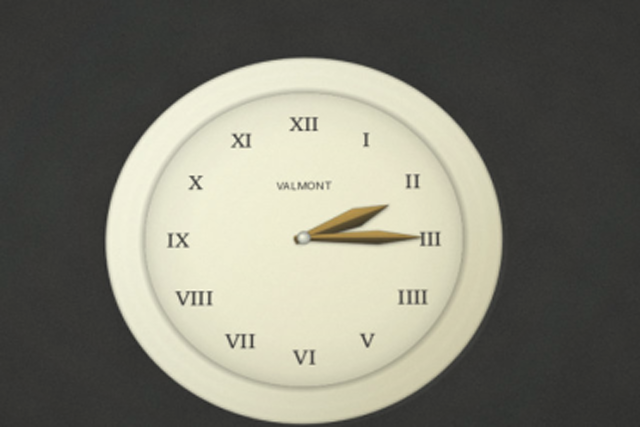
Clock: 2.15
